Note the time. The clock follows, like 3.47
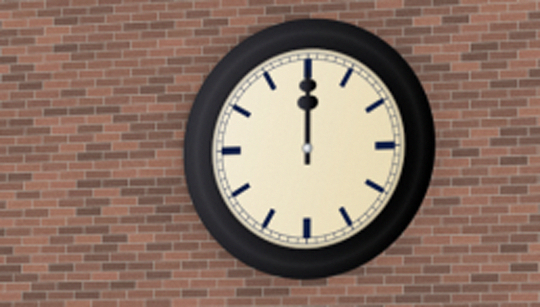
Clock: 12.00
